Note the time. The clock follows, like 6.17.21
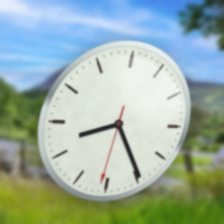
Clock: 8.24.31
